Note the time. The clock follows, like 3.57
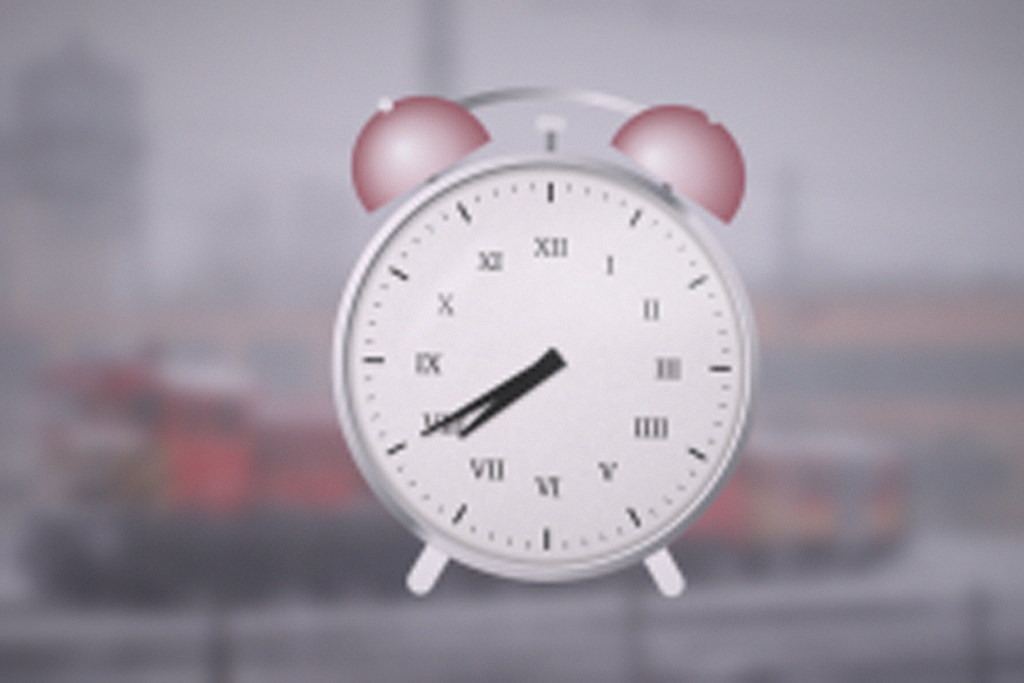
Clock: 7.40
